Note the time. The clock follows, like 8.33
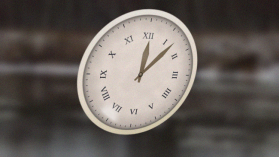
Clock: 12.07
